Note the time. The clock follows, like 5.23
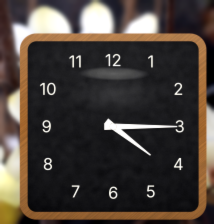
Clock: 4.15
